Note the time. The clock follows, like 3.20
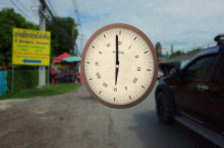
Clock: 5.59
